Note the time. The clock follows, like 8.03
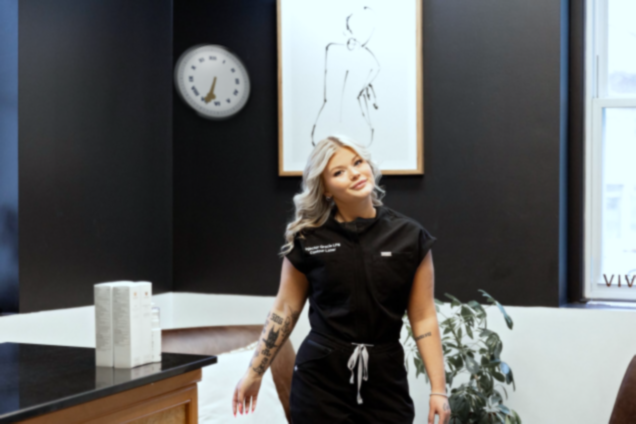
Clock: 6.34
